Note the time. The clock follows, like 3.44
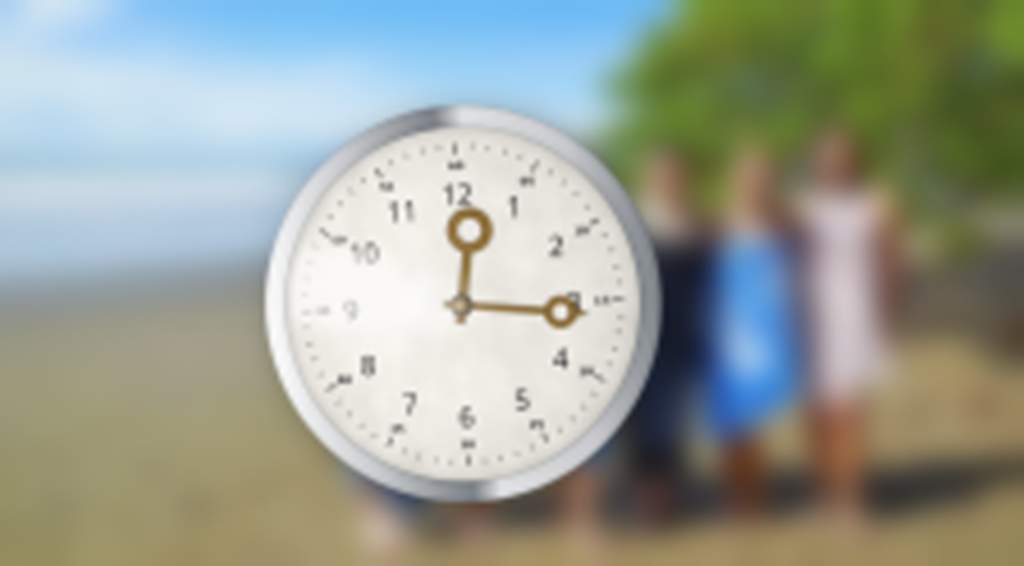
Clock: 12.16
